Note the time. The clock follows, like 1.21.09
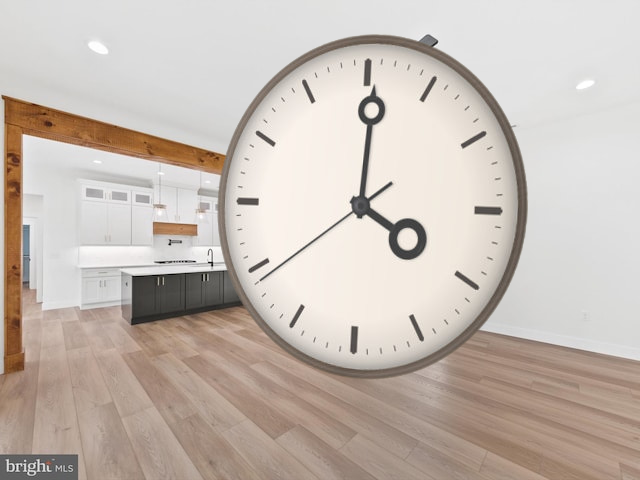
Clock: 4.00.39
